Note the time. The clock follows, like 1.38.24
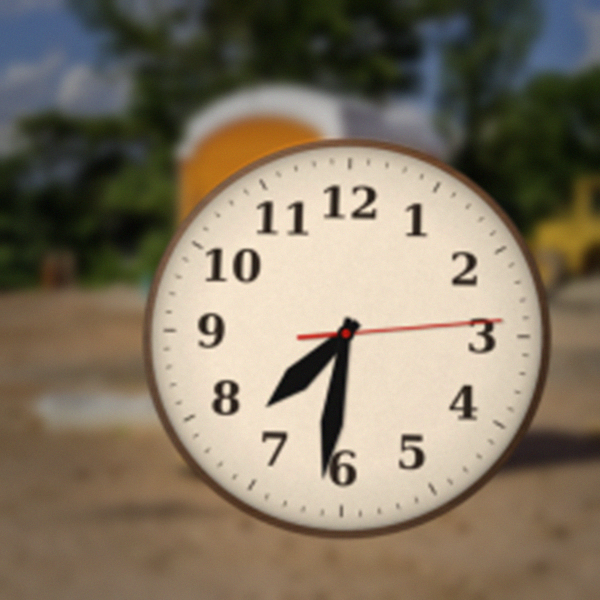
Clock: 7.31.14
